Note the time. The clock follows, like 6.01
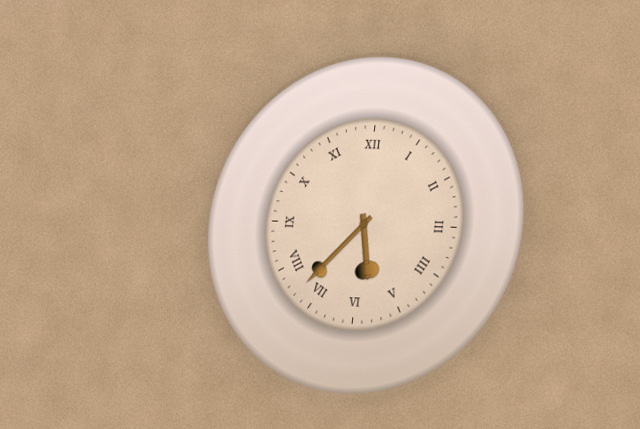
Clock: 5.37
